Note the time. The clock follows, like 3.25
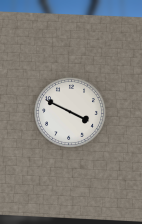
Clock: 3.49
